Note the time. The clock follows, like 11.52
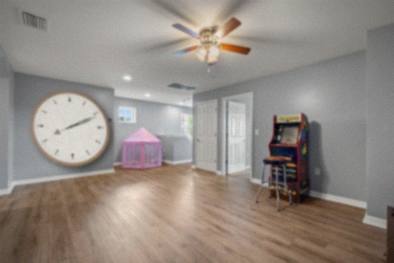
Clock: 8.11
